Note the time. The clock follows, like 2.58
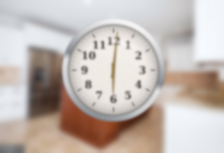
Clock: 6.01
